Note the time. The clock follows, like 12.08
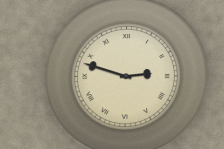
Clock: 2.48
